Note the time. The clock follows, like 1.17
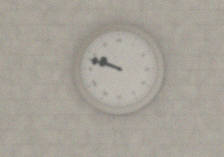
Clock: 9.48
